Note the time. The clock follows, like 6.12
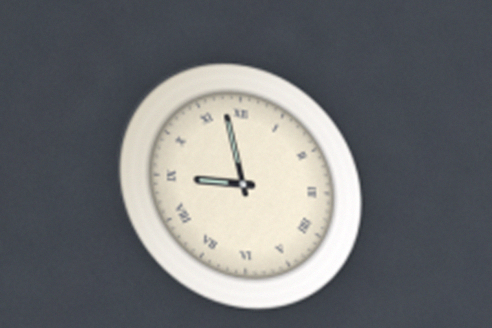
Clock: 8.58
